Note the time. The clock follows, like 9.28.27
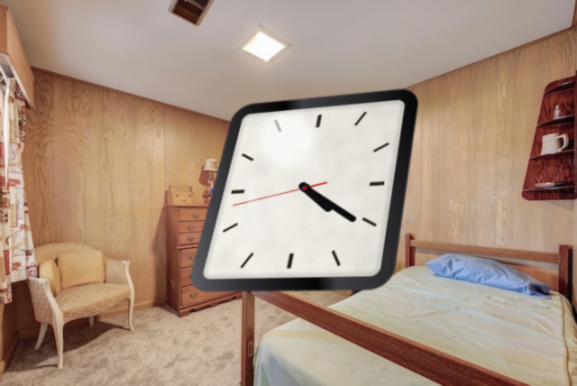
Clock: 4.20.43
